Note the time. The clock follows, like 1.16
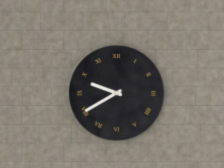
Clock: 9.40
